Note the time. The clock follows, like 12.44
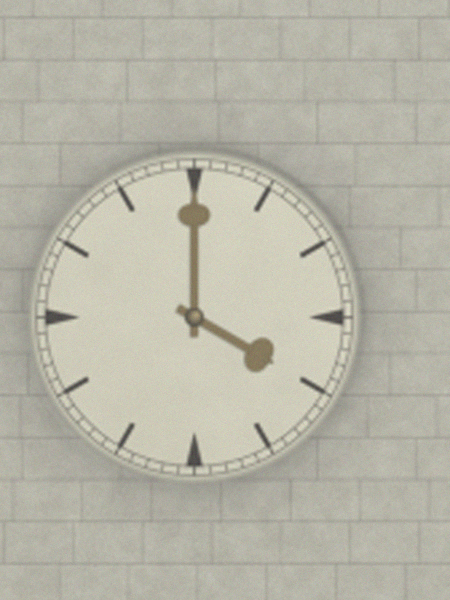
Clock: 4.00
